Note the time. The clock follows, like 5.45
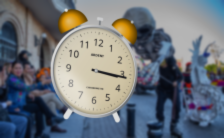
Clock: 3.16
